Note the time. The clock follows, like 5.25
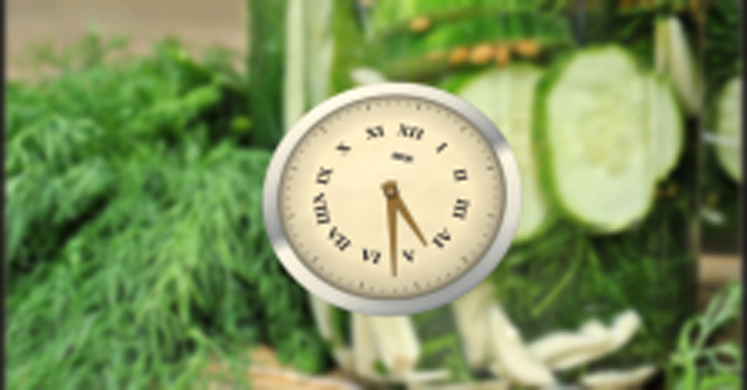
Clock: 4.27
